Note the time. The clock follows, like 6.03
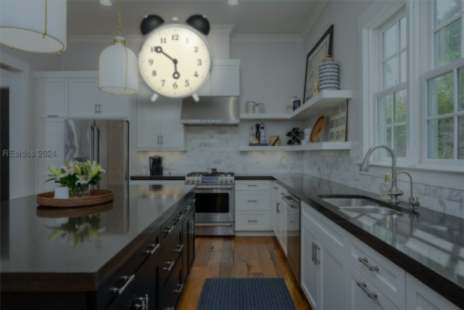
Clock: 5.51
